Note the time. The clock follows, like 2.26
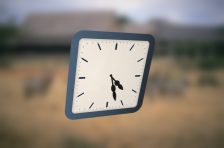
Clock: 4.27
